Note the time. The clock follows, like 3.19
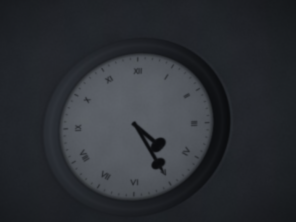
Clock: 4.25
